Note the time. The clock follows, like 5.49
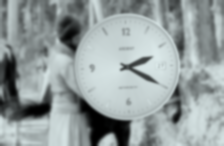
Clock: 2.20
